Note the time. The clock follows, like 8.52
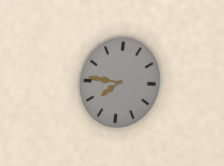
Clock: 7.46
